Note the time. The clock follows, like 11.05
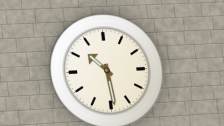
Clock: 10.29
